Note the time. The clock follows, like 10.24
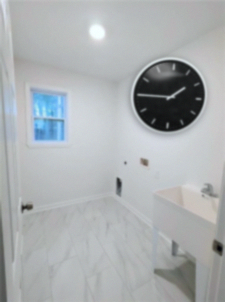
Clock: 1.45
